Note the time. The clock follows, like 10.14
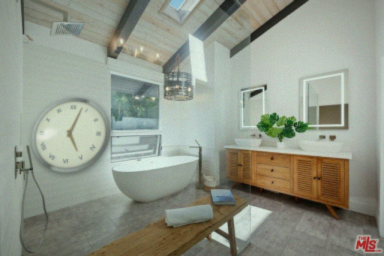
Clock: 5.03
